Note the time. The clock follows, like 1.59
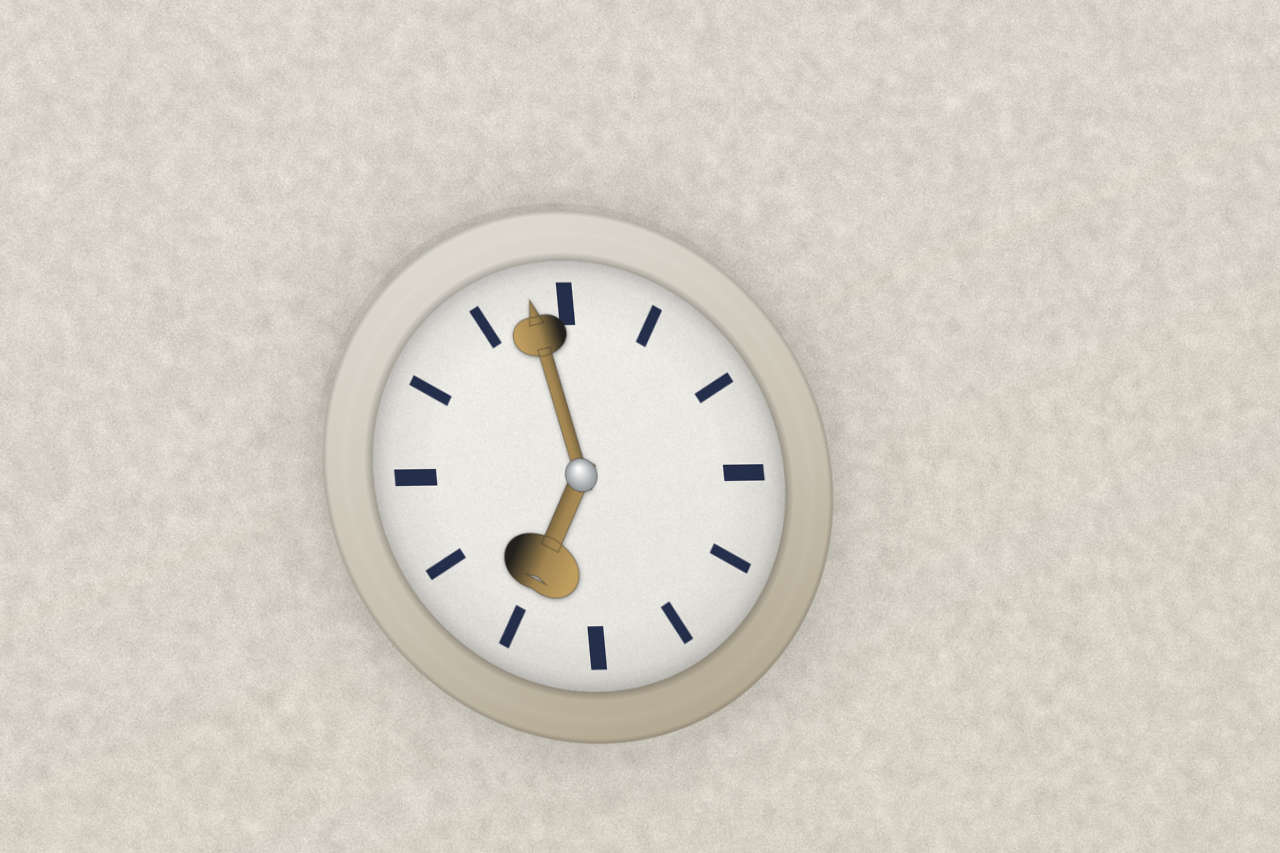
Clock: 6.58
